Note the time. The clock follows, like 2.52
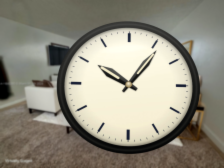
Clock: 10.06
